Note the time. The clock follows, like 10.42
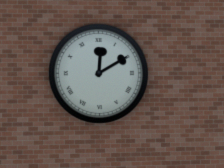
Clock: 12.10
